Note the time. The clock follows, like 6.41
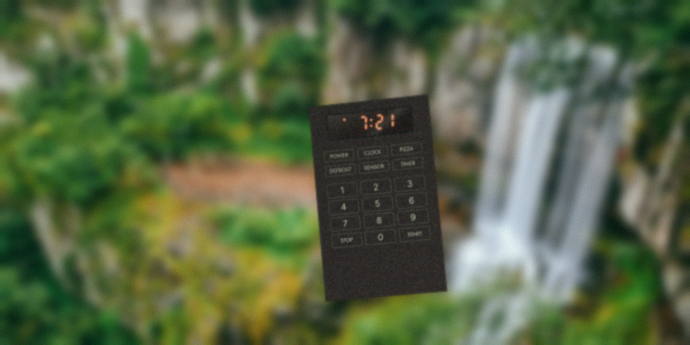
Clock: 7.21
